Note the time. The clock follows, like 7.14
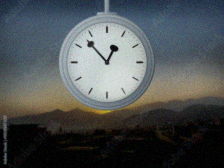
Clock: 12.53
